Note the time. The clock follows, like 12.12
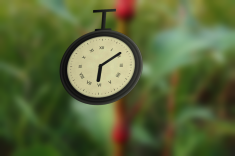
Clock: 6.09
